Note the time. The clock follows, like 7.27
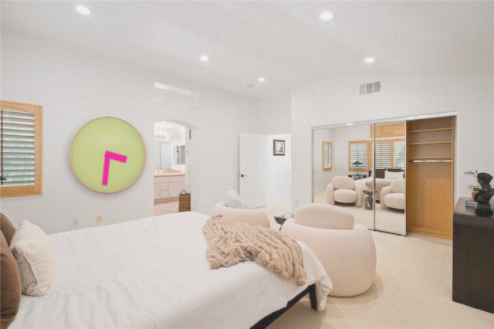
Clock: 3.31
